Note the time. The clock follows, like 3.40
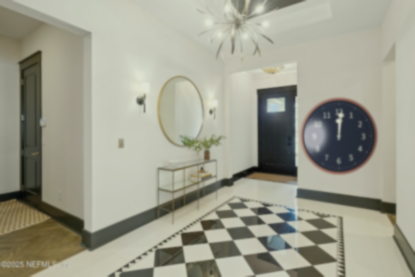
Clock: 12.01
